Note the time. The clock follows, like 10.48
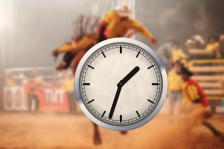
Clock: 1.33
